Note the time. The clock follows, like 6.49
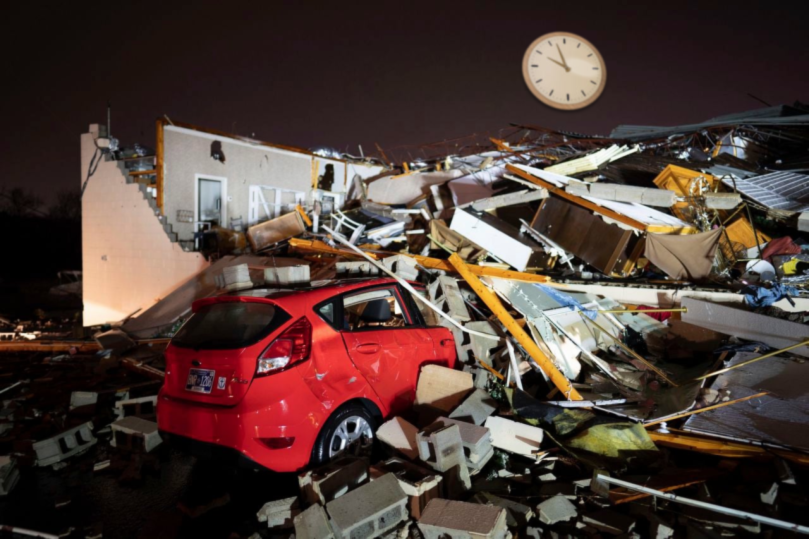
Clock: 9.57
